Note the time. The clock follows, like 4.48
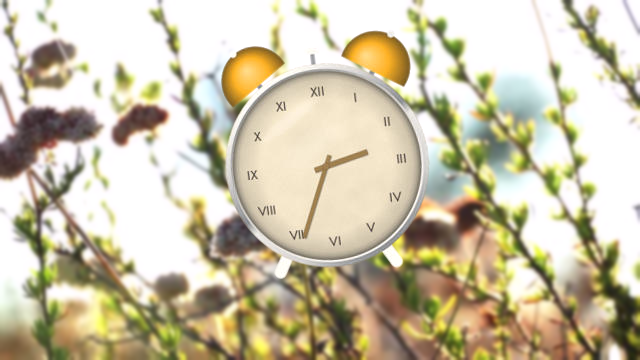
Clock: 2.34
